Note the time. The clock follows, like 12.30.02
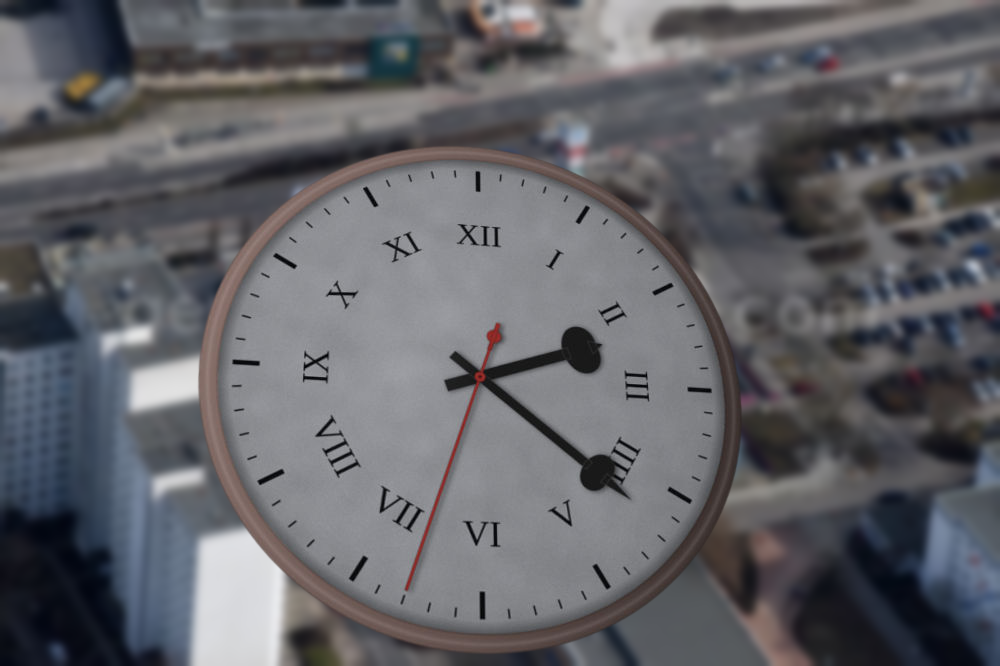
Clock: 2.21.33
